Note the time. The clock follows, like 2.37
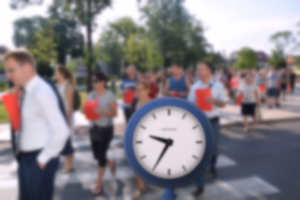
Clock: 9.35
